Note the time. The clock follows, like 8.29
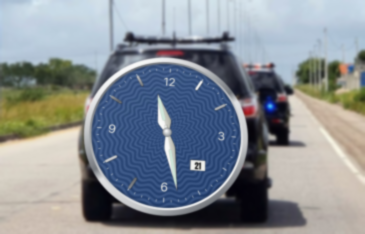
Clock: 11.28
